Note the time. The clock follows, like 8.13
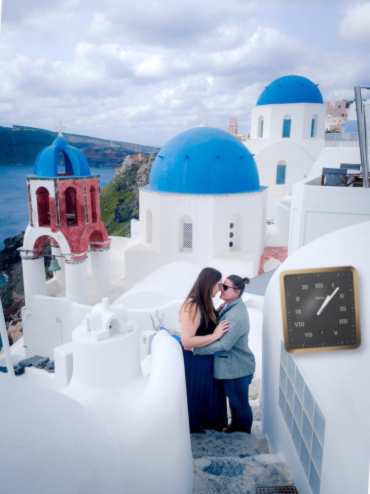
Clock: 1.07
